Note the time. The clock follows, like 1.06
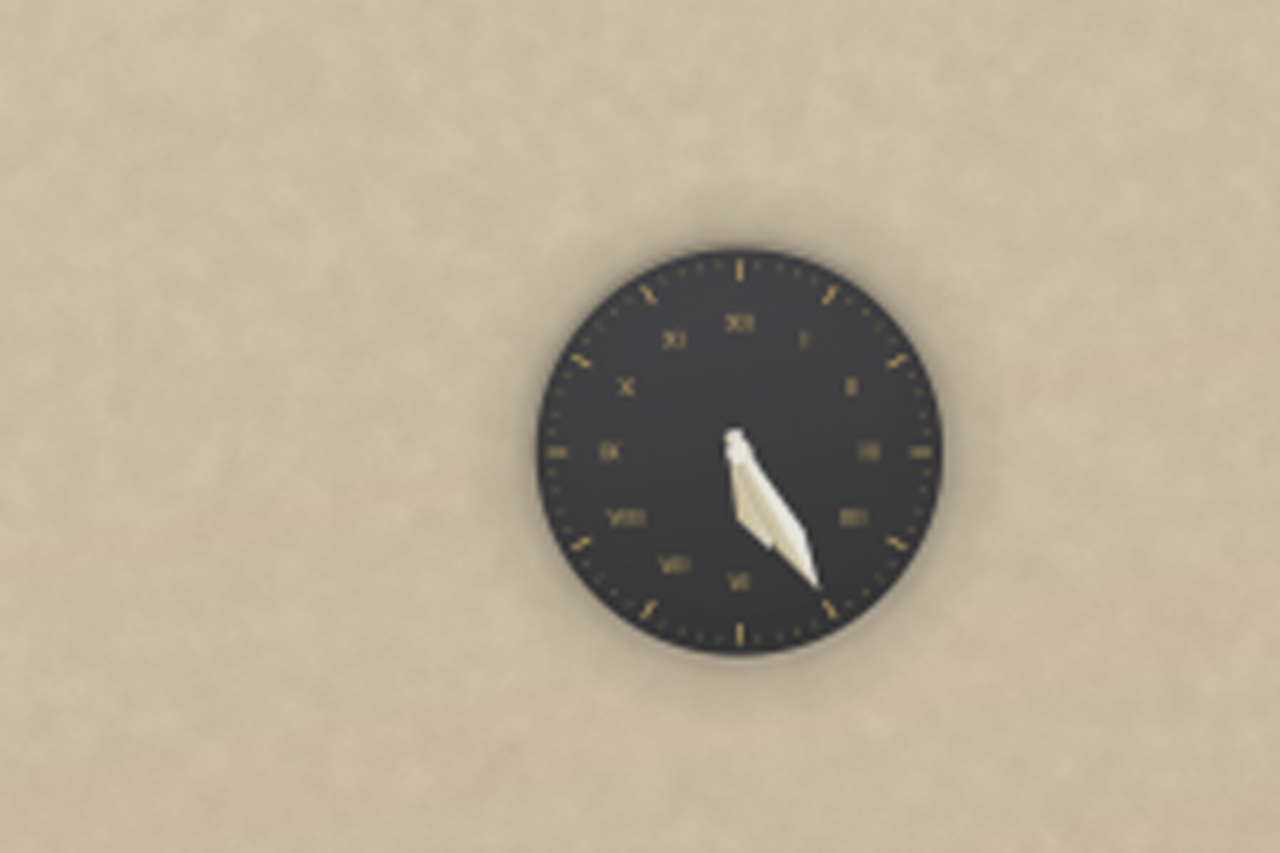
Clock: 5.25
